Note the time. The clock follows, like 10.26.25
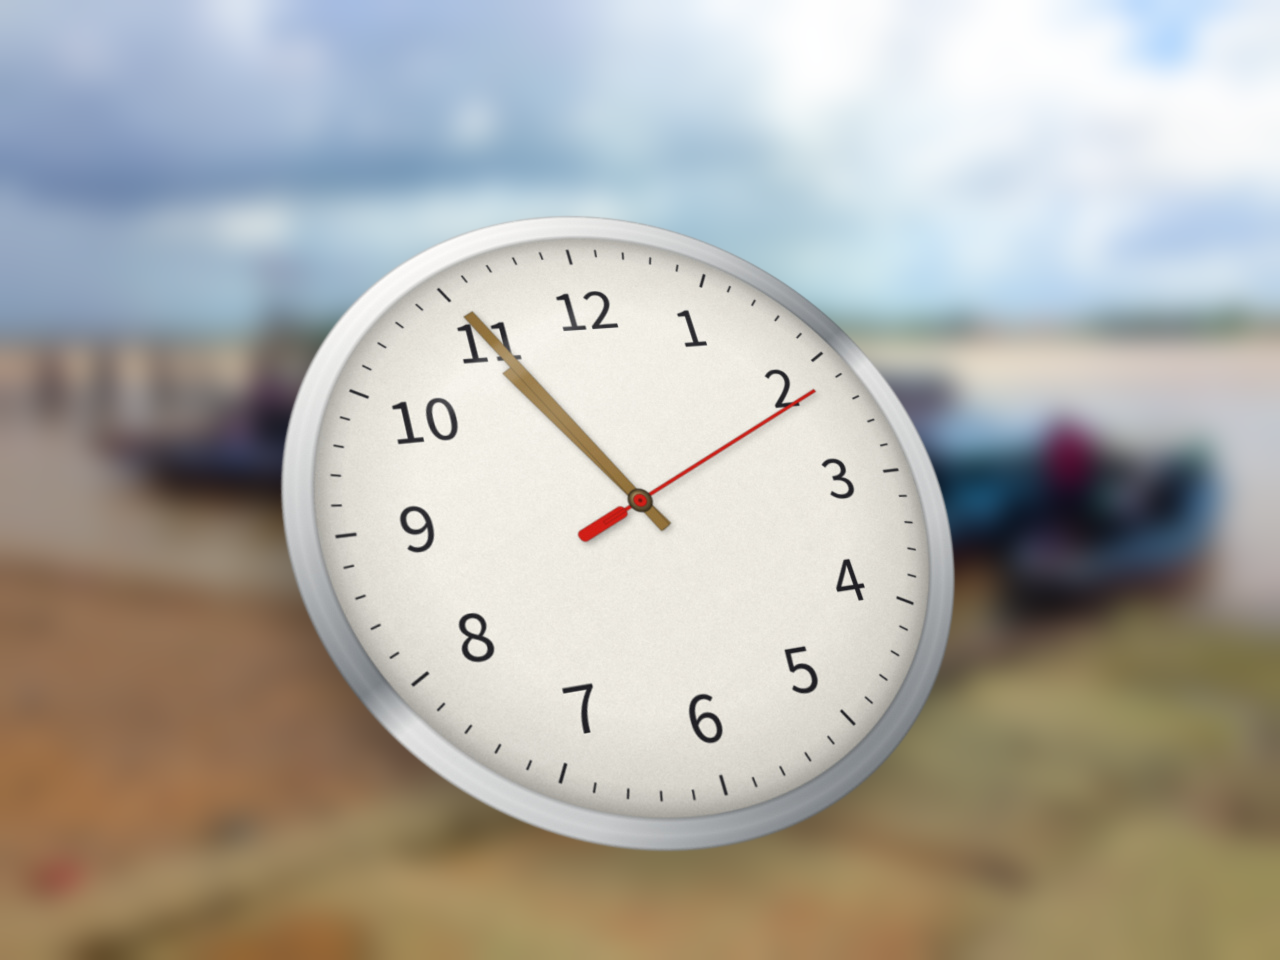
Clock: 10.55.11
